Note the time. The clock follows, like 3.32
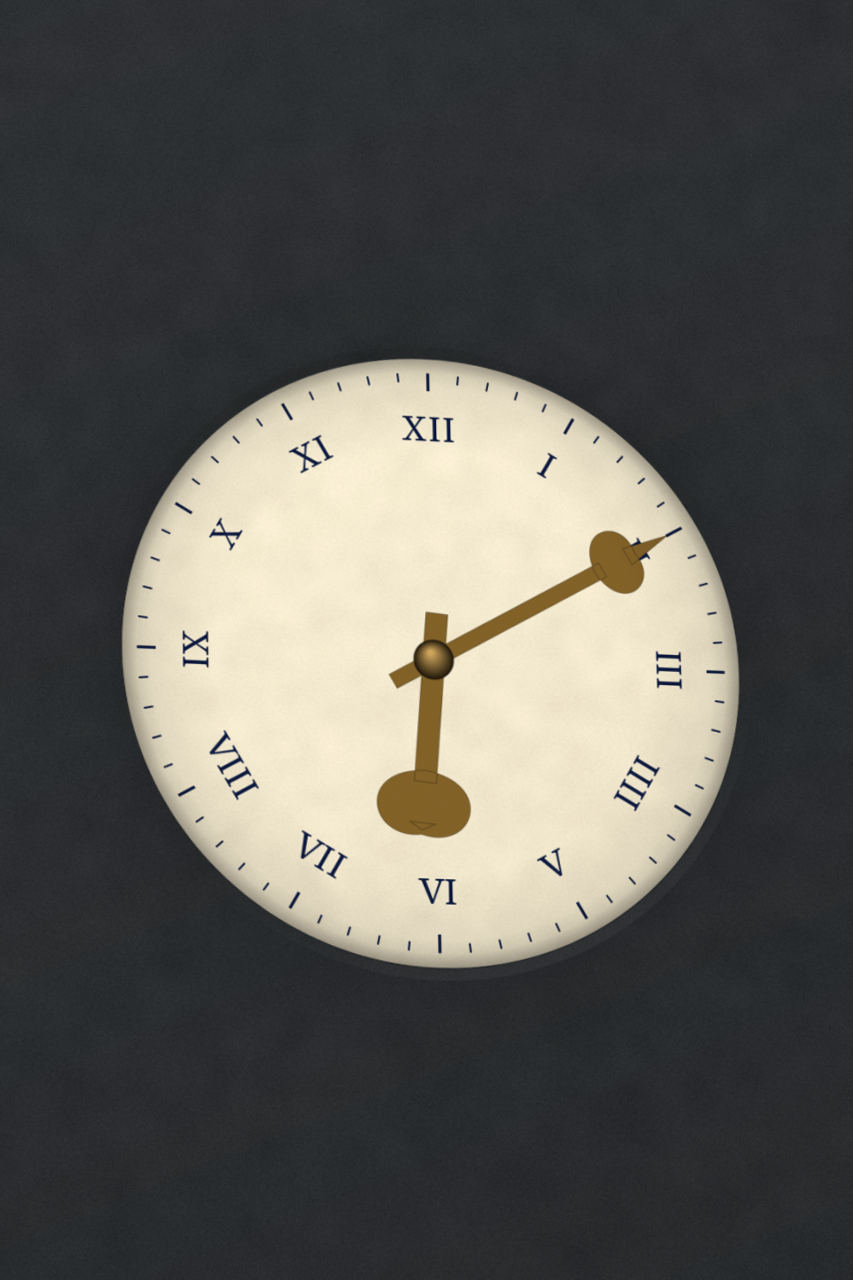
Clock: 6.10
